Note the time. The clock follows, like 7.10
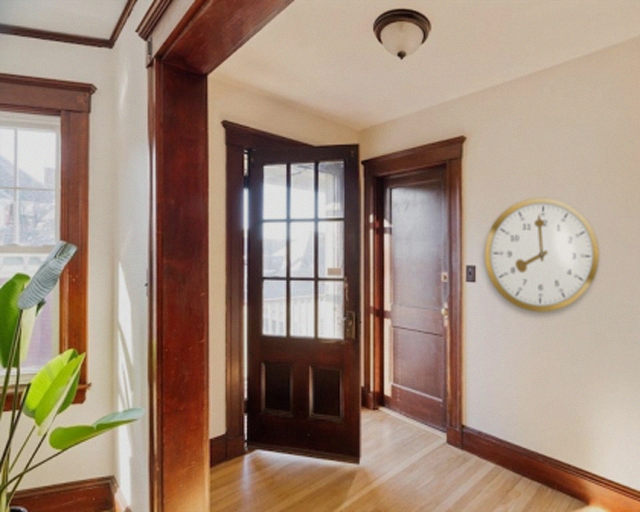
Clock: 7.59
